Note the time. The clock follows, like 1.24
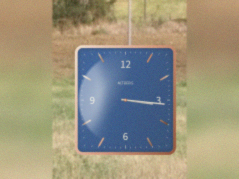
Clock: 3.16
